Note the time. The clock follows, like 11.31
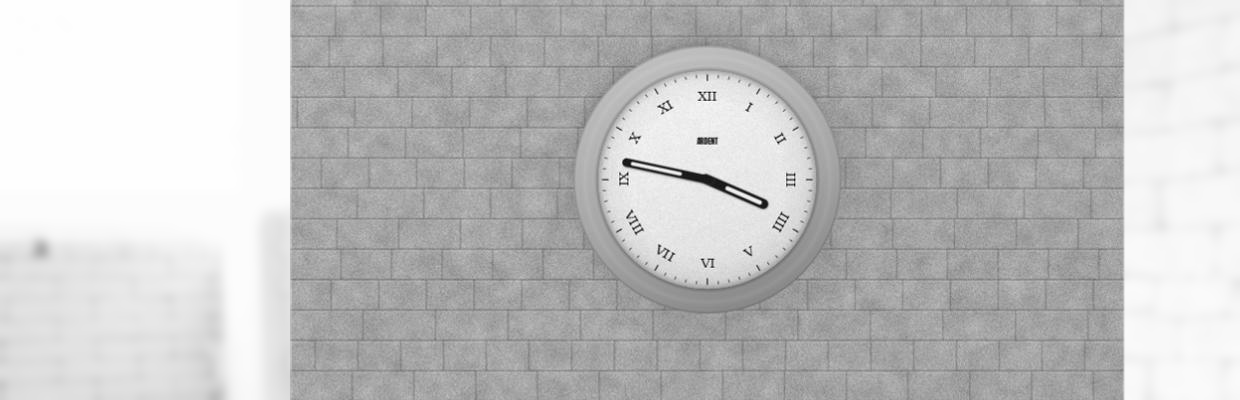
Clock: 3.47
